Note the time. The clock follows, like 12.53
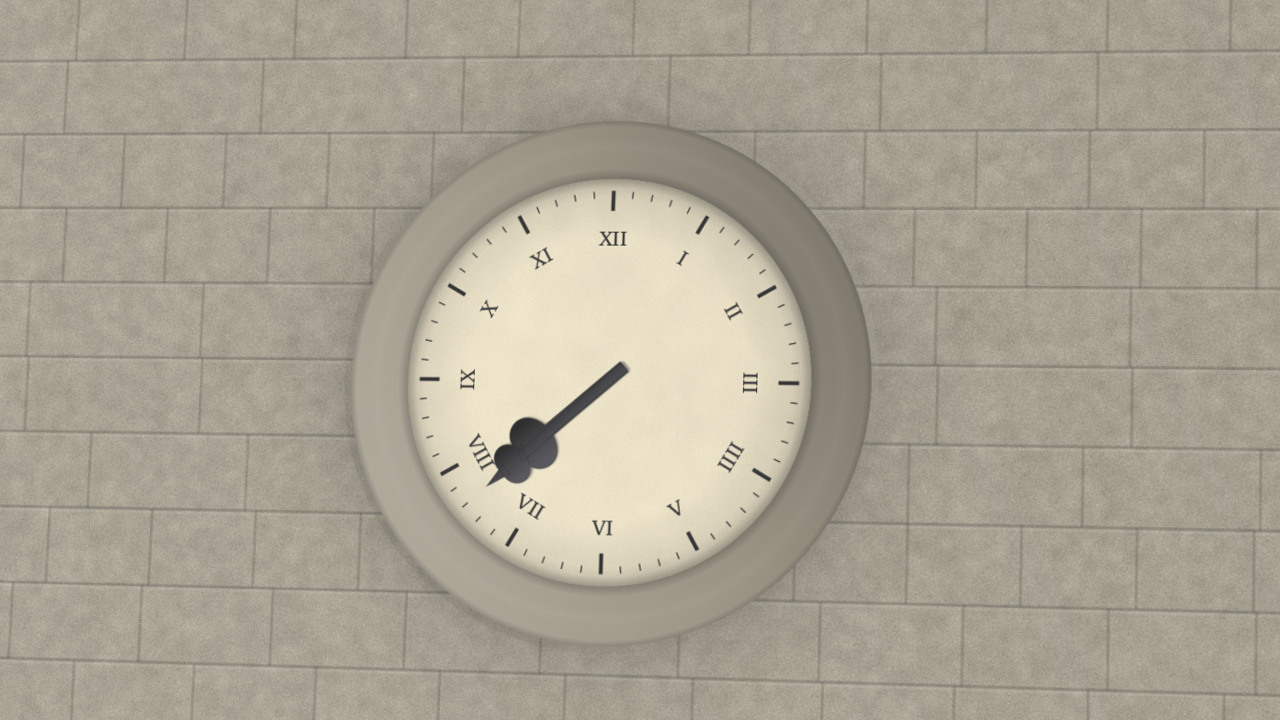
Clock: 7.38
